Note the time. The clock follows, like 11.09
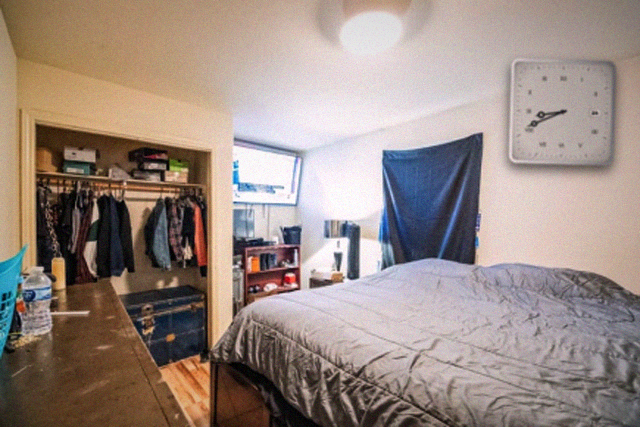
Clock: 8.41
